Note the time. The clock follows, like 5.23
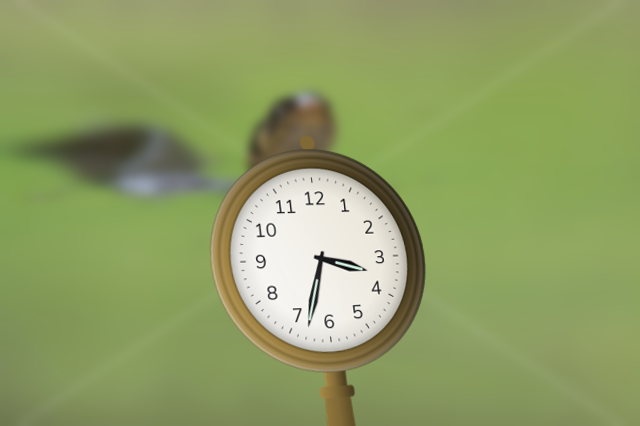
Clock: 3.33
